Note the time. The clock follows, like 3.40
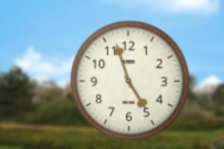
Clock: 4.57
